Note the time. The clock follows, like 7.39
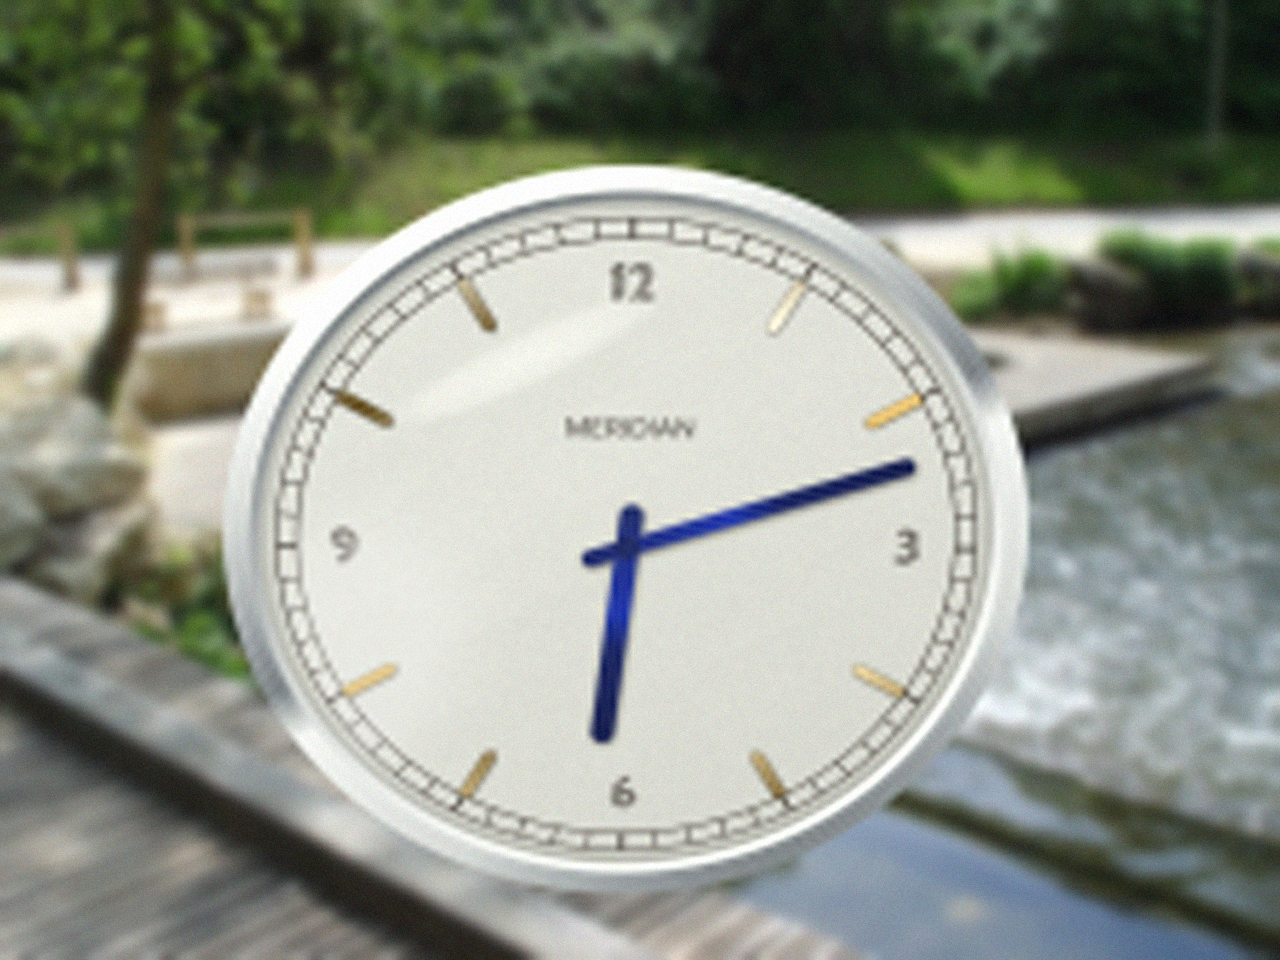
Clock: 6.12
